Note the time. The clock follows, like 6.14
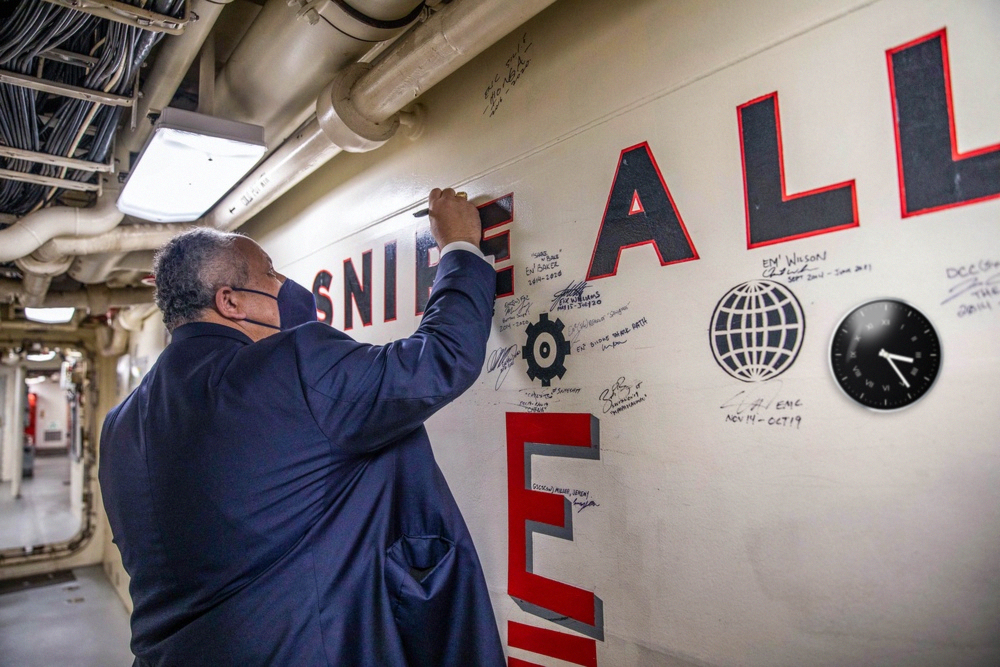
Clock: 3.24
